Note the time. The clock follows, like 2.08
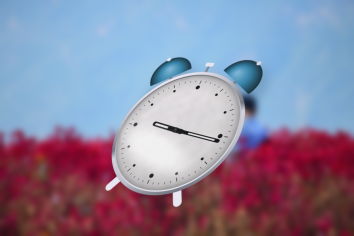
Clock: 9.16
